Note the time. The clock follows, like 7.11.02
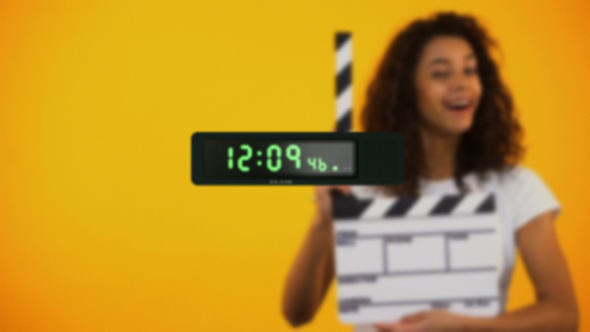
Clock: 12.09.46
